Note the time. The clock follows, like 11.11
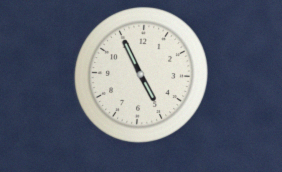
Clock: 4.55
